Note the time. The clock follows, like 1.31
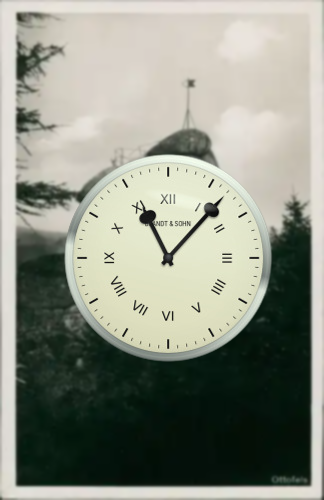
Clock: 11.07
